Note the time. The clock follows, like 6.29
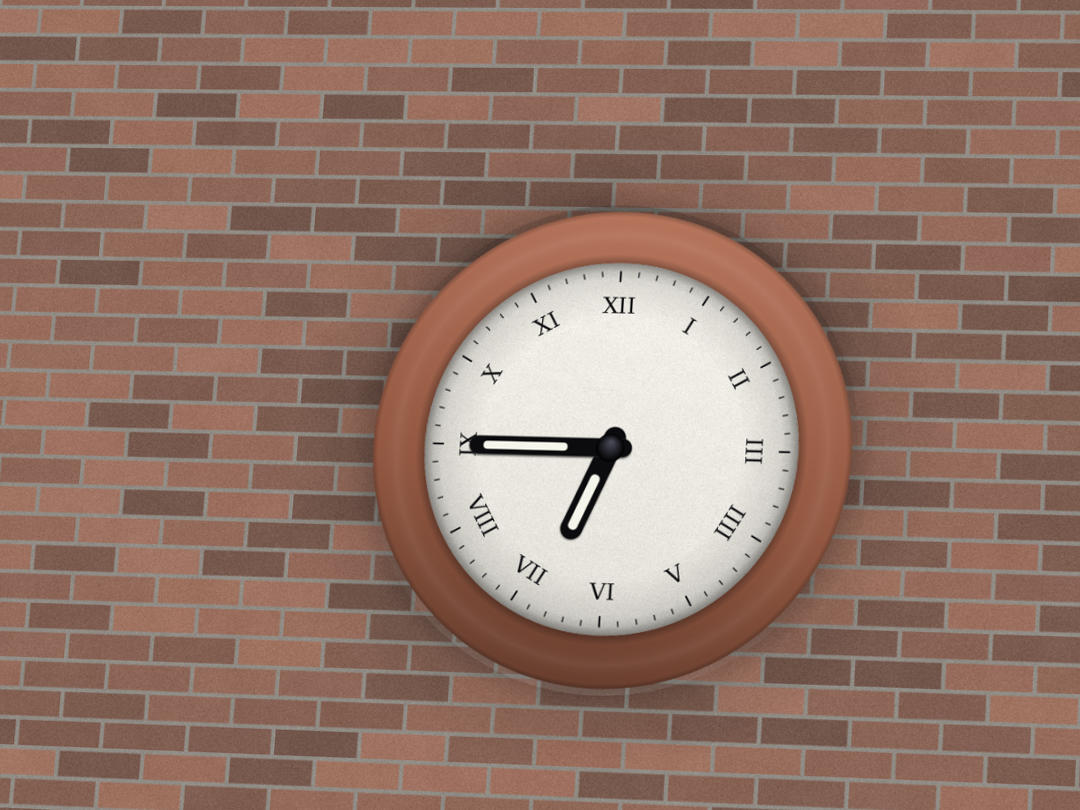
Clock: 6.45
